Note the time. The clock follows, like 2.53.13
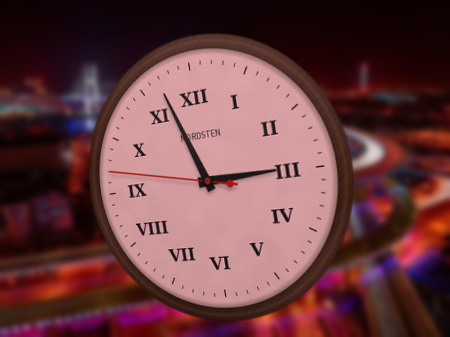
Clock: 2.56.47
